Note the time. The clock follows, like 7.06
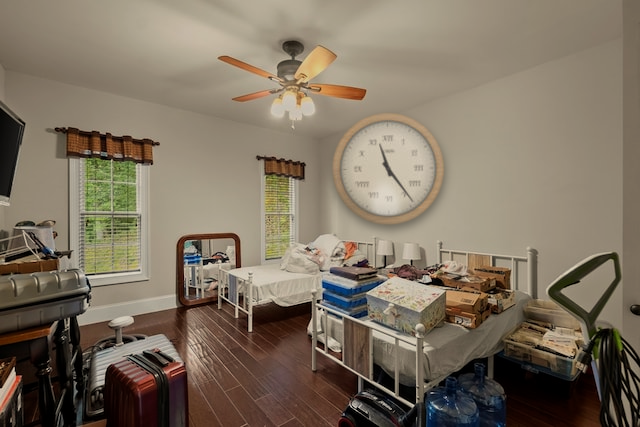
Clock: 11.24
